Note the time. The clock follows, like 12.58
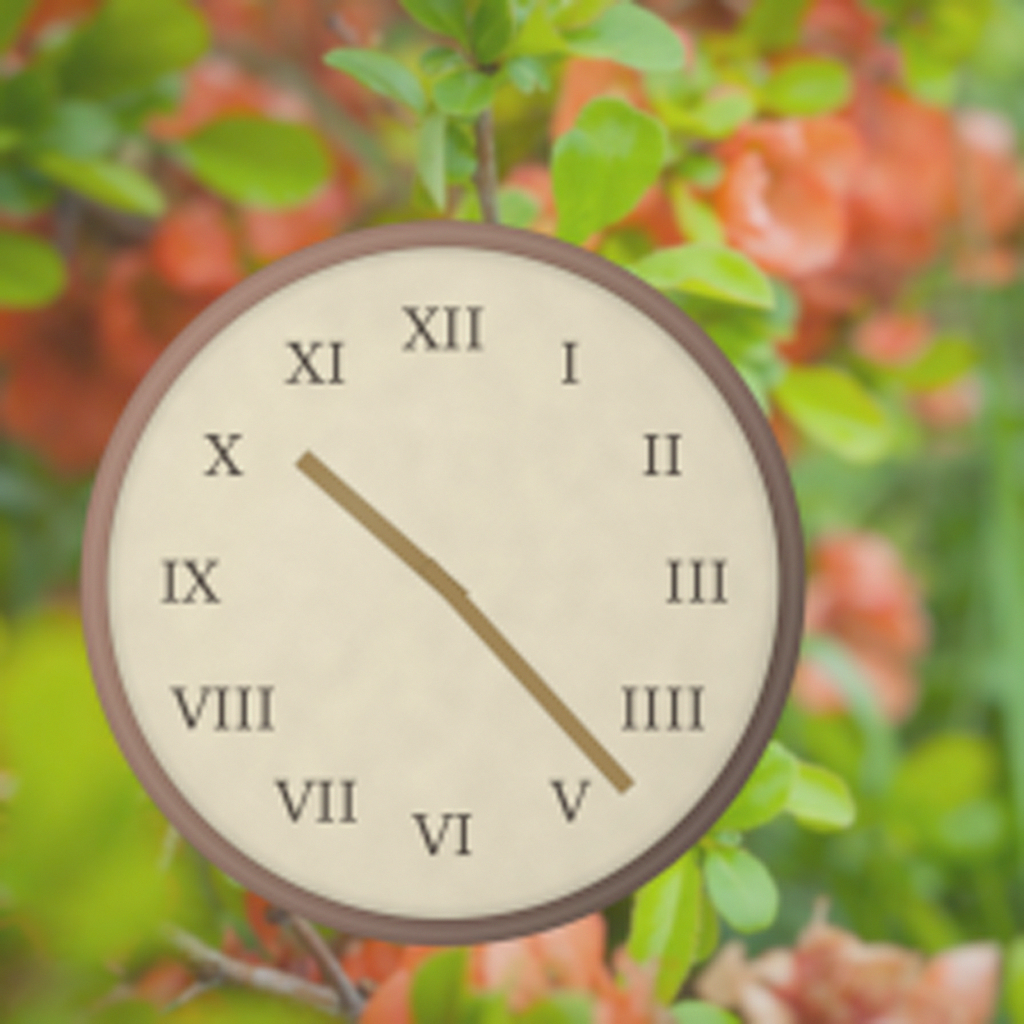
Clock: 10.23
